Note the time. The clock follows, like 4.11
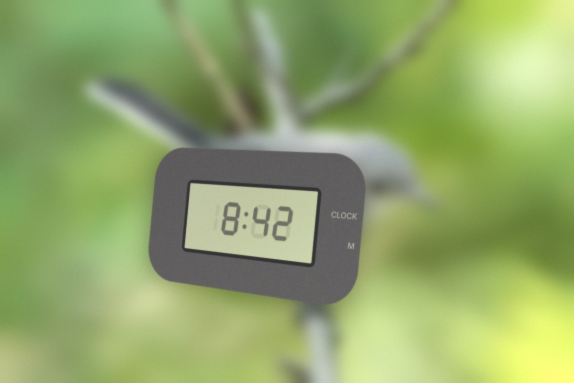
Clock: 8.42
